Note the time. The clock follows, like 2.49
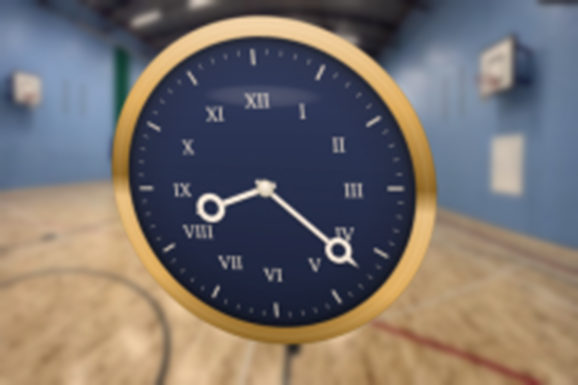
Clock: 8.22
